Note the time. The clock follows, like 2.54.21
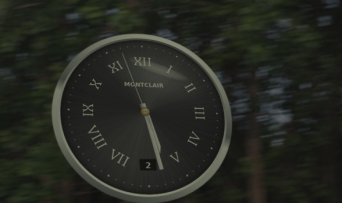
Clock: 5.27.57
